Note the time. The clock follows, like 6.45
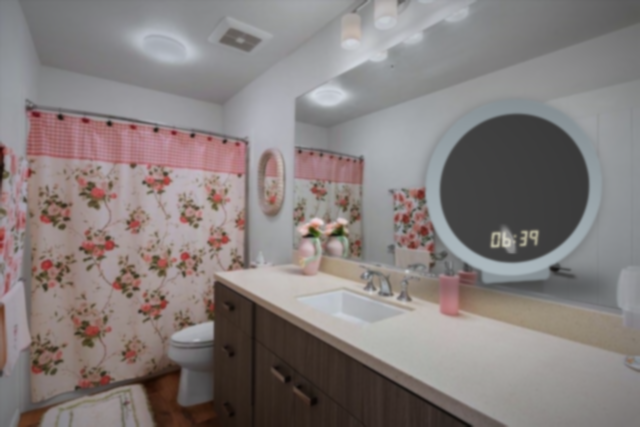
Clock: 6.39
